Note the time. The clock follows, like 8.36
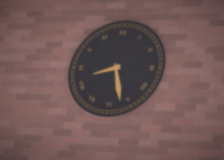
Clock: 8.27
